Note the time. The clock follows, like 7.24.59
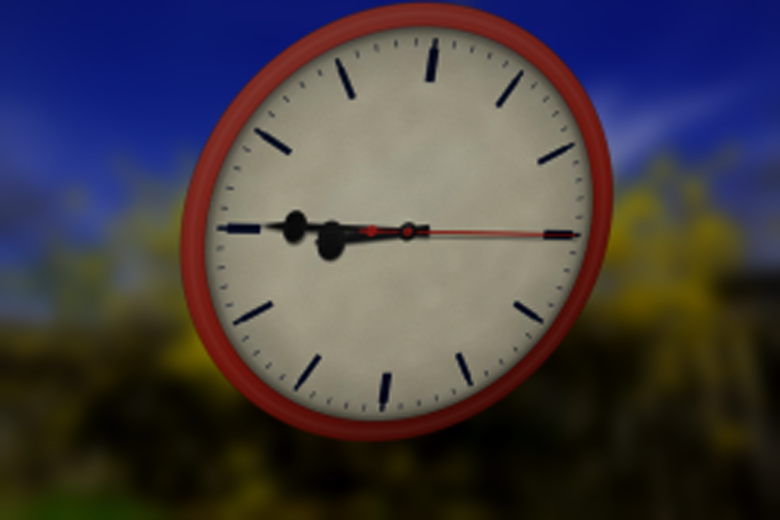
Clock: 8.45.15
